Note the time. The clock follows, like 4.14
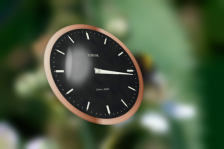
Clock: 3.16
